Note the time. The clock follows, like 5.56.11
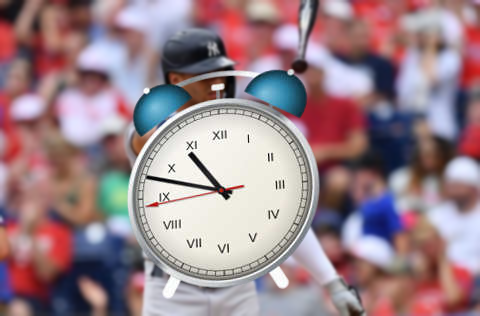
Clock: 10.47.44
